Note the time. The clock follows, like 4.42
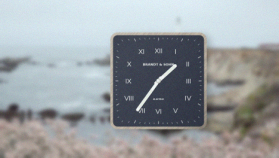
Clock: 1.36
